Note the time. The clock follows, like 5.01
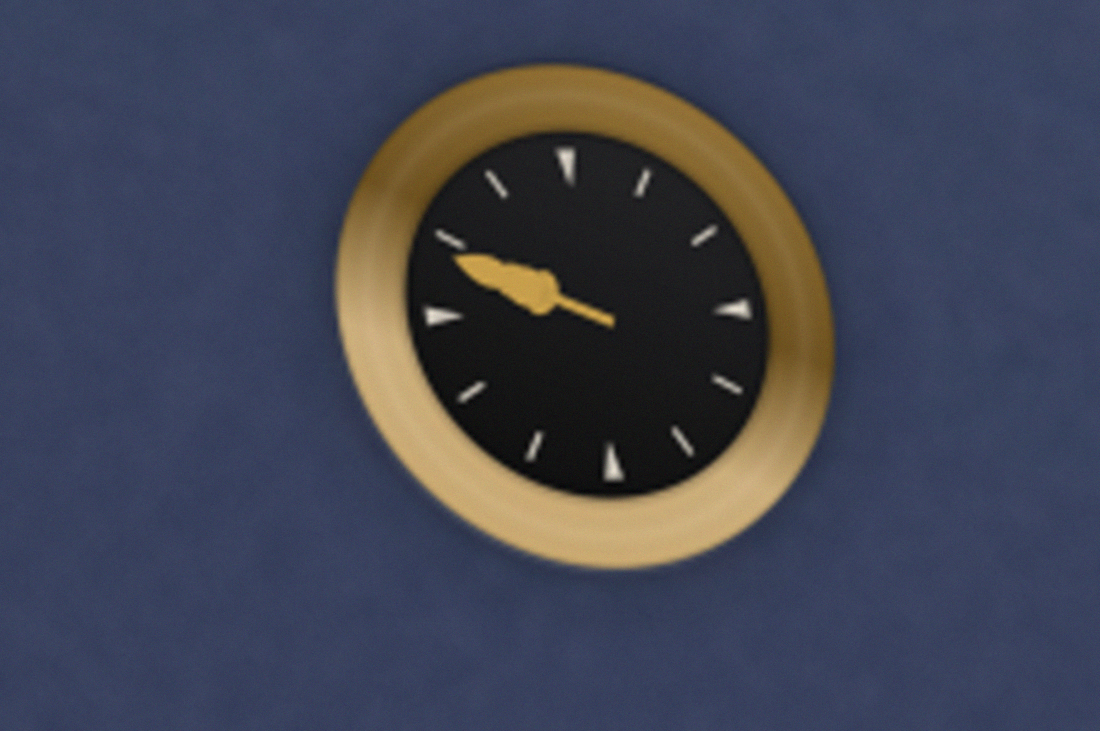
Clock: 9.49
